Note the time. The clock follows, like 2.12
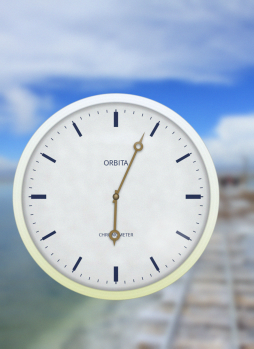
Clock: 6.04
